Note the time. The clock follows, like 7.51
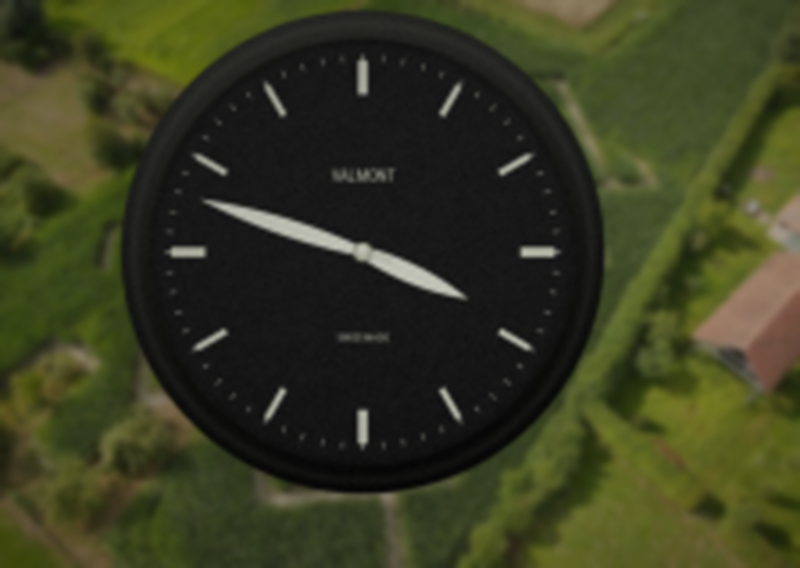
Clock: 3.48
